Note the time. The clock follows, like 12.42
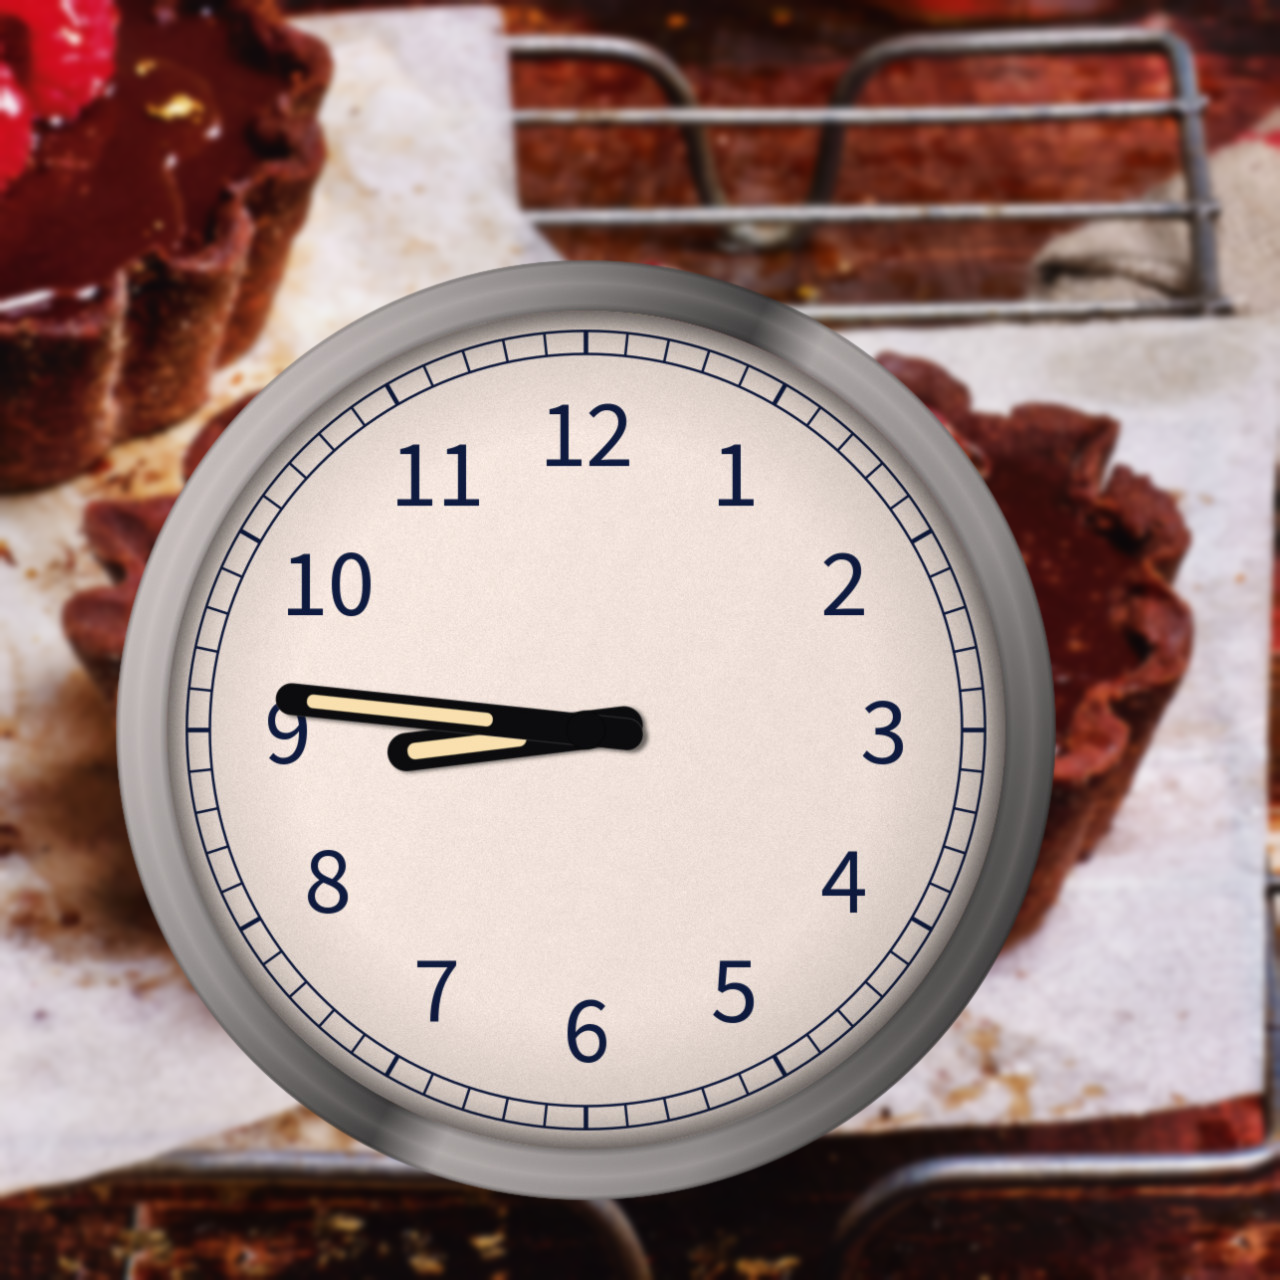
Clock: 8.46
